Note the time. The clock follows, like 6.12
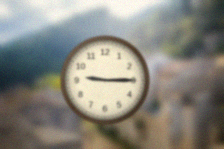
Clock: 9.15
